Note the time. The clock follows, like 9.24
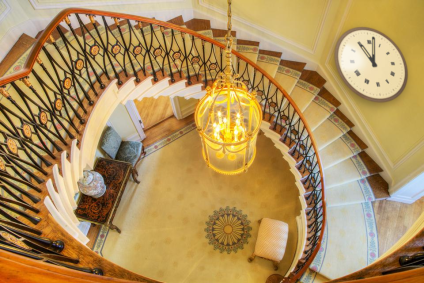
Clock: 11.02
